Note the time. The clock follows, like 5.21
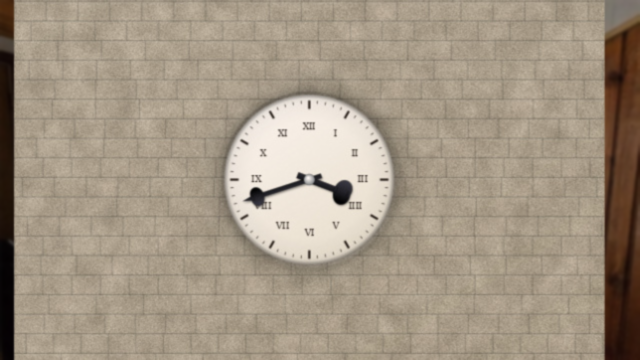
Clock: 3.42
